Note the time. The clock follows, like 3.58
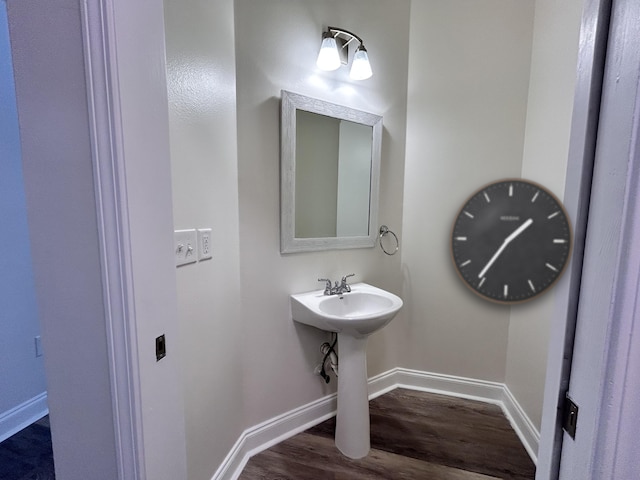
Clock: 1.36
